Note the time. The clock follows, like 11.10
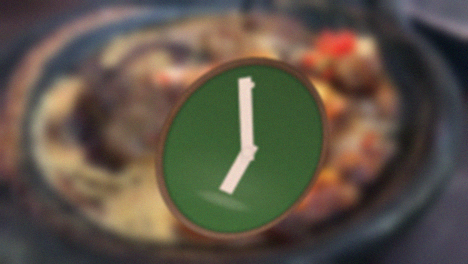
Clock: 6.59
